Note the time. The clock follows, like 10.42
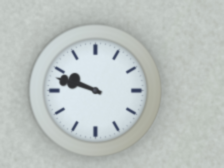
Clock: 9.48
